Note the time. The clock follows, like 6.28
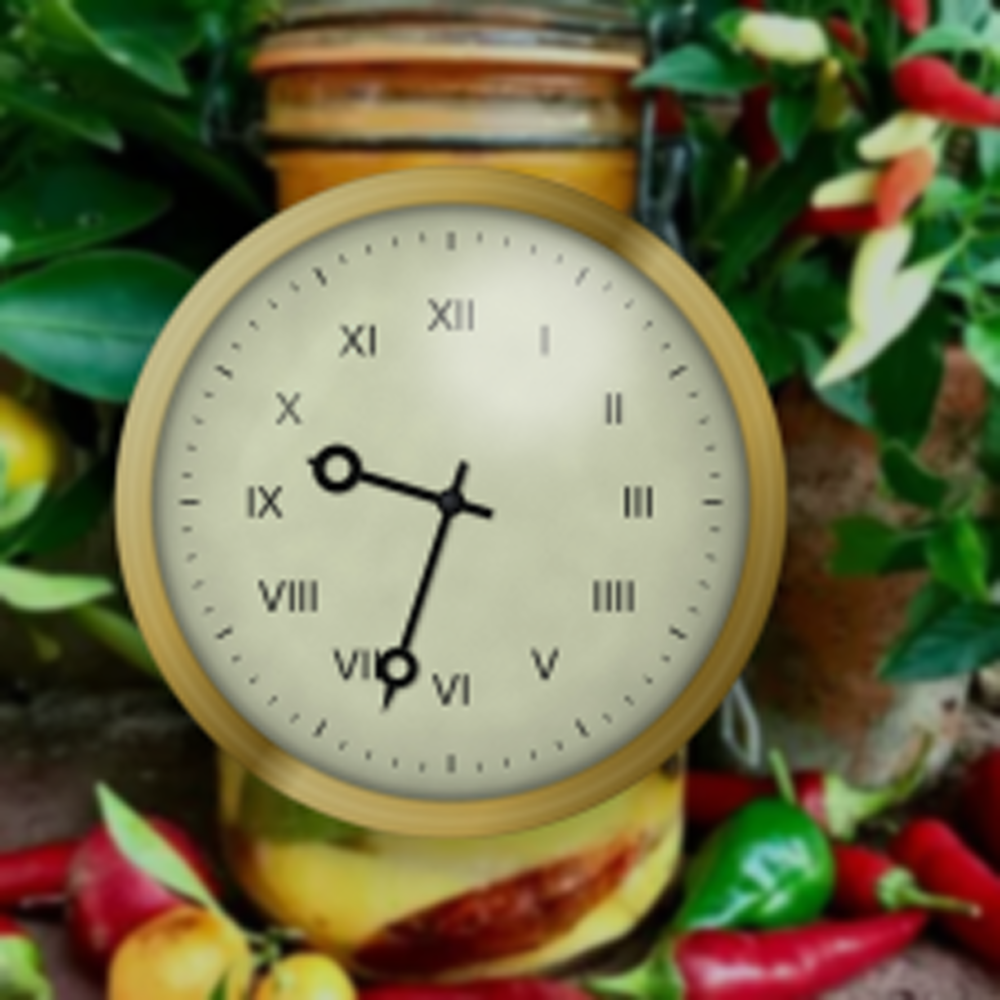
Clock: 9.33
